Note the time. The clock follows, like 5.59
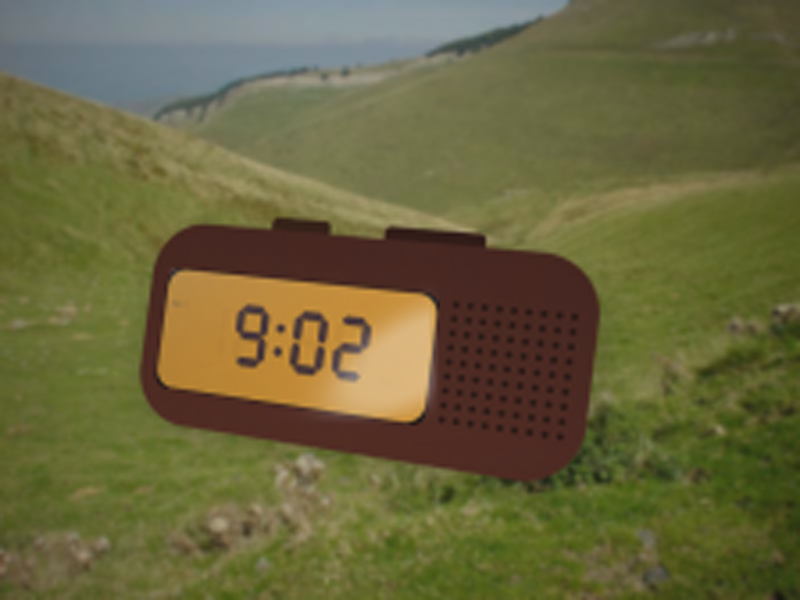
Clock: 9.02
